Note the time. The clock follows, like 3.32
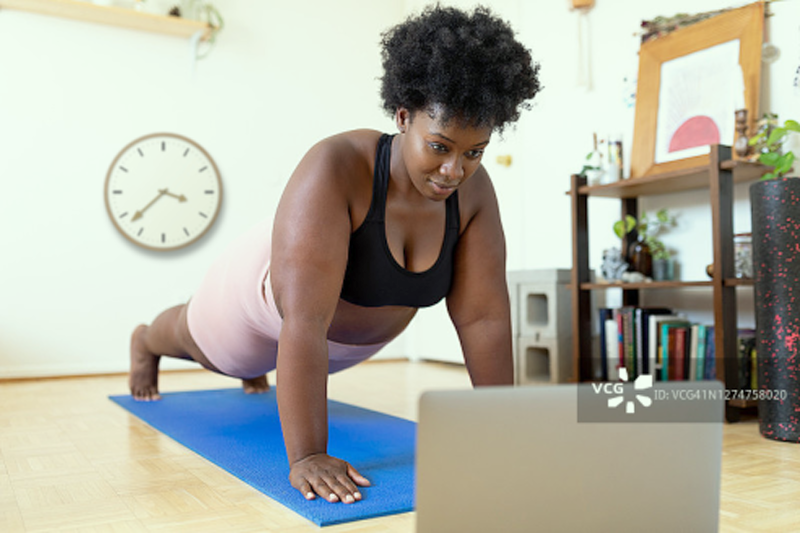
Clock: 3.38
